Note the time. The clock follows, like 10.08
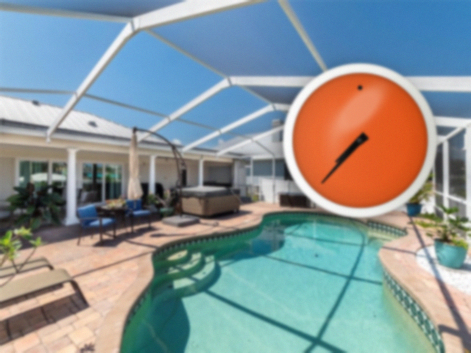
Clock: 7.37
